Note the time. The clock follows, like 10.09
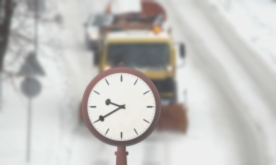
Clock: 9.40
